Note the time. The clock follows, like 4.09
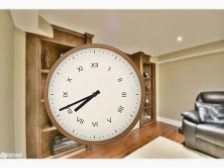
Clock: 7.41
